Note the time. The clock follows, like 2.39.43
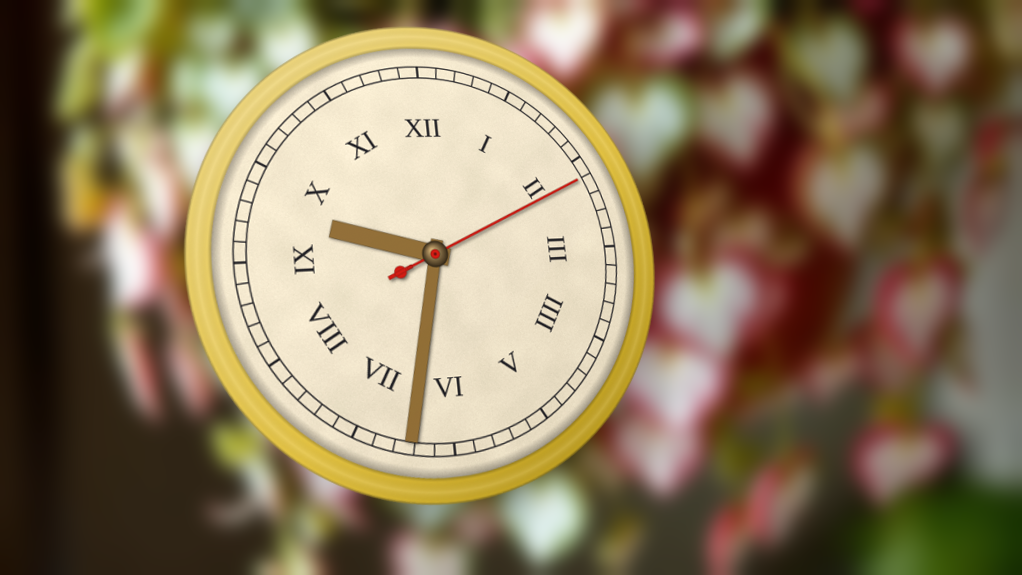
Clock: 9.32.11
